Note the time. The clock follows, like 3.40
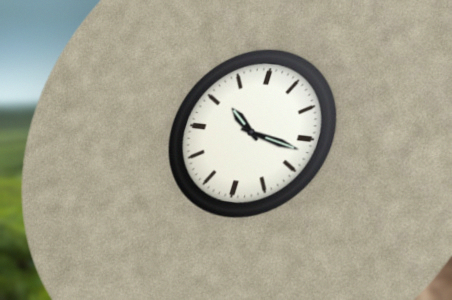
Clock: 10.17
